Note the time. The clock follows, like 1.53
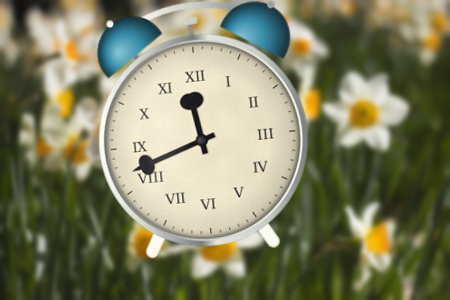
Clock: 11.42
